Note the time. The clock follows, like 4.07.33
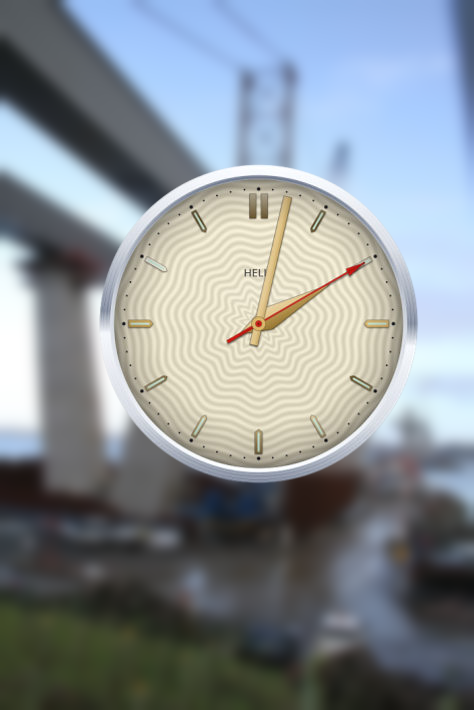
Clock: 2.02.10
